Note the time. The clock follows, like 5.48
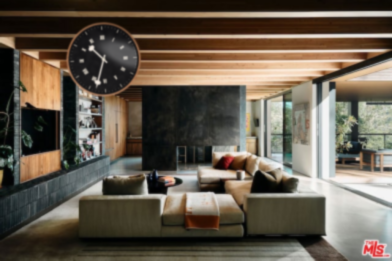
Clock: 10.33
